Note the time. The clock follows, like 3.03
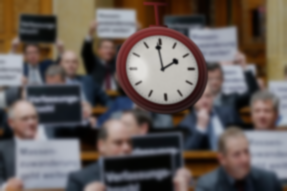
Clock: 1.59
